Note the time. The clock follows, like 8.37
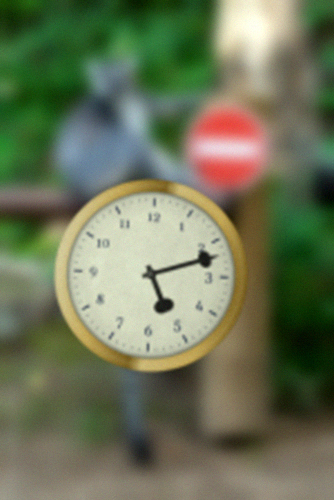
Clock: 5.12
